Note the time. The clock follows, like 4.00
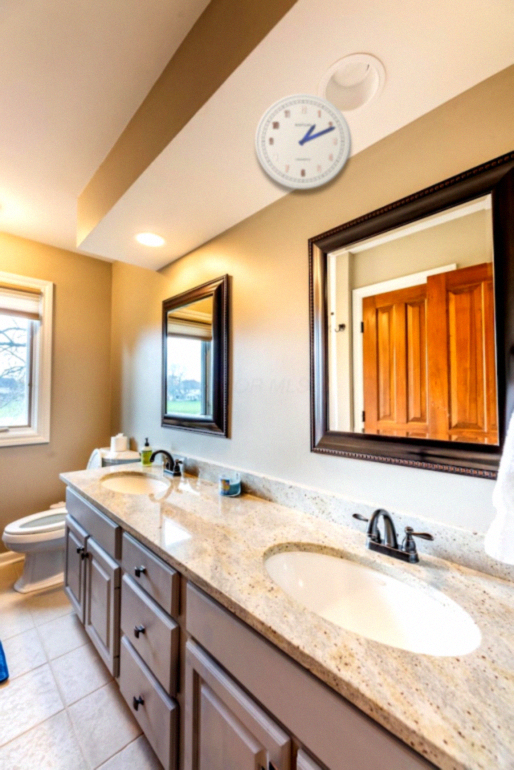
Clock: 1.11
